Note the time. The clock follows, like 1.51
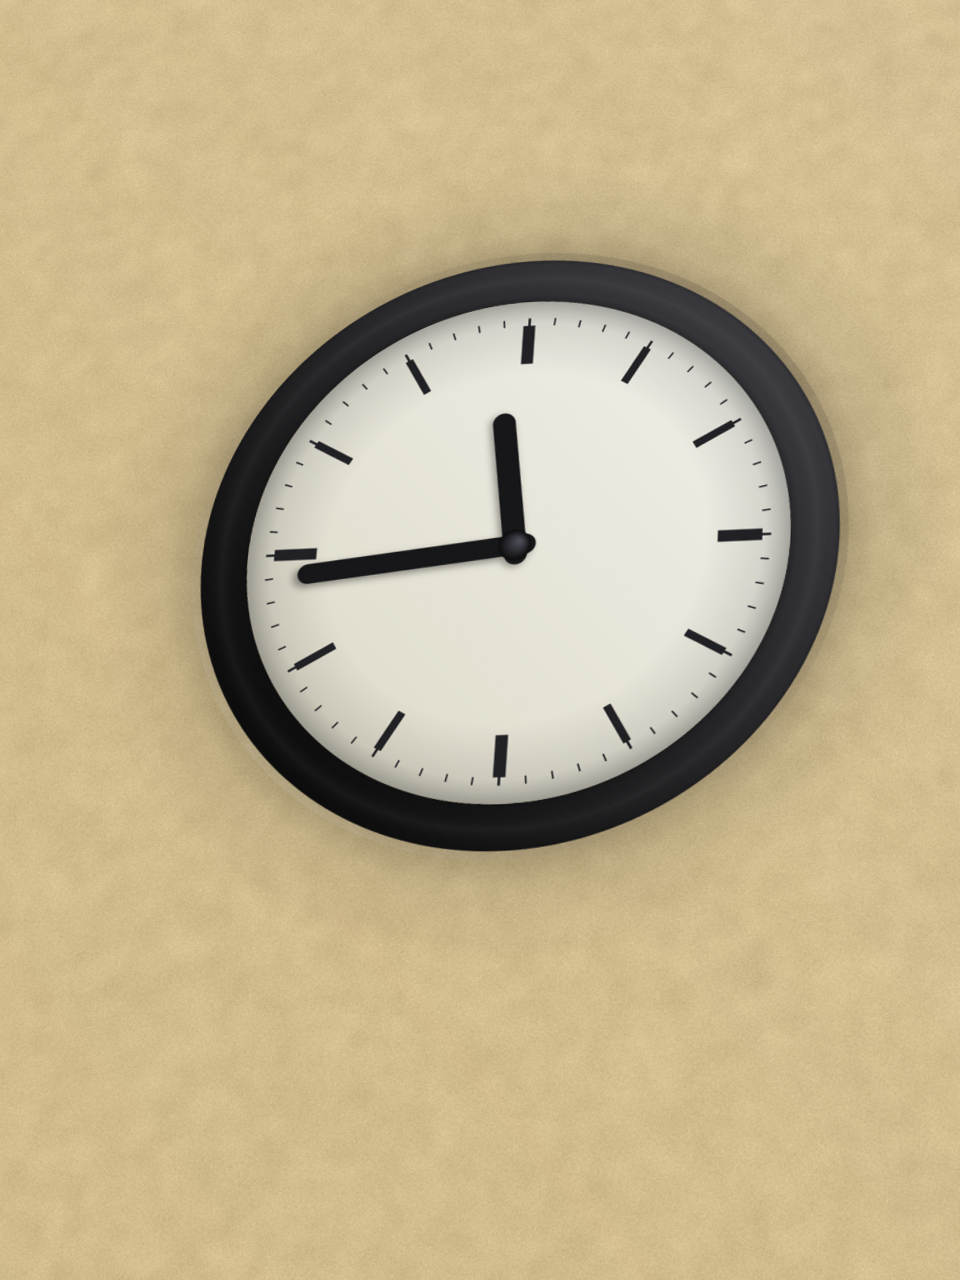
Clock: 11.44
